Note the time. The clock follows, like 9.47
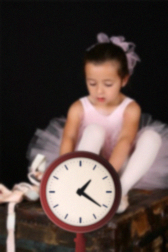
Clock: 1.21
